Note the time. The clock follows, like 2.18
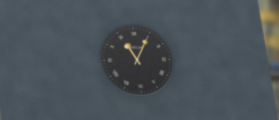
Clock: 11.05
